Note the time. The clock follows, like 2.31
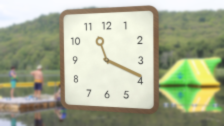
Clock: 11.19
